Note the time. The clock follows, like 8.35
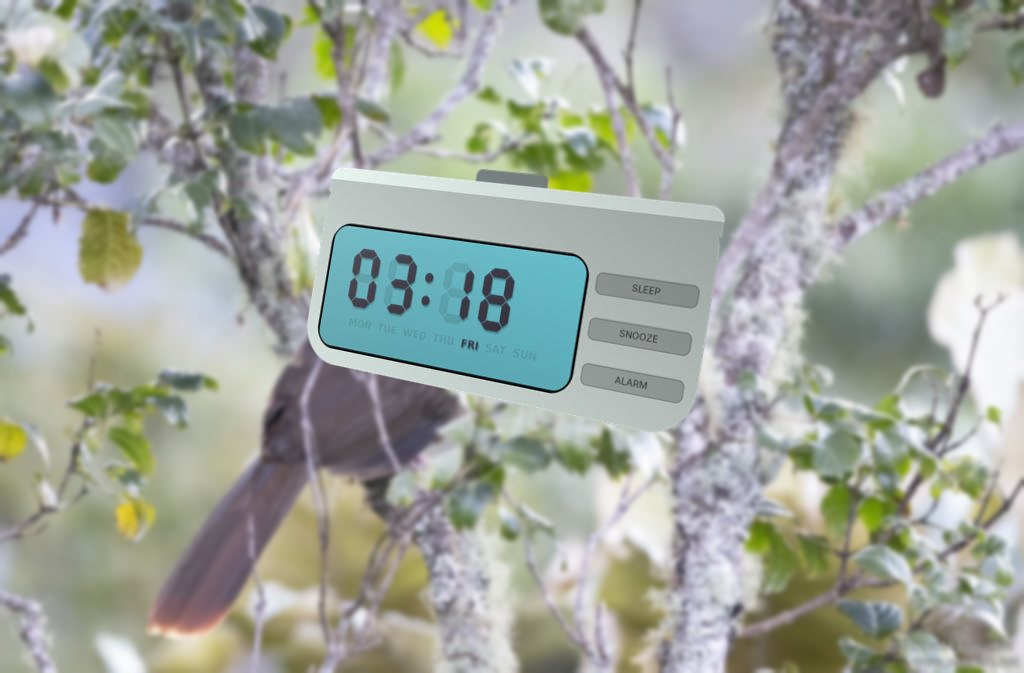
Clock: 3.18
